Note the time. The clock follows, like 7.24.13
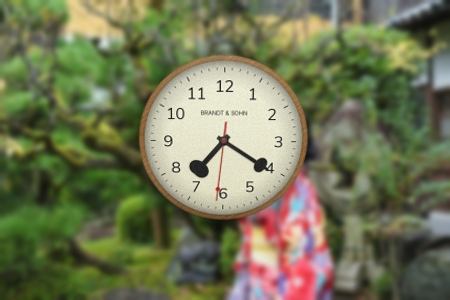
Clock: 7.20.31
